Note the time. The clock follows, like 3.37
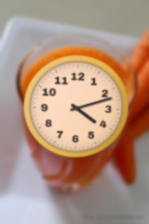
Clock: 4.12
